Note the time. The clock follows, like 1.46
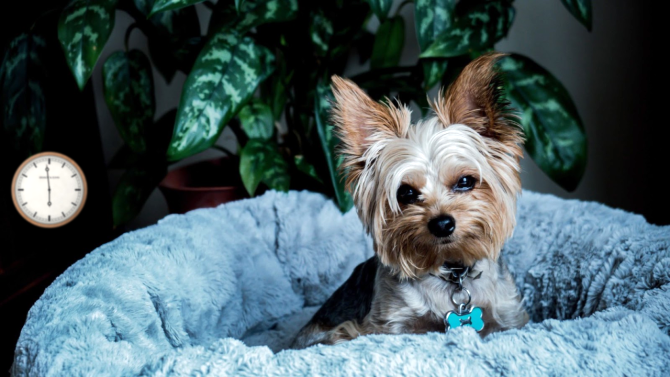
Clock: 5.59
